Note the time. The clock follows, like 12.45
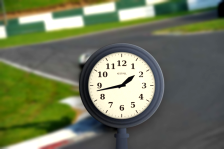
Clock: 1.43
